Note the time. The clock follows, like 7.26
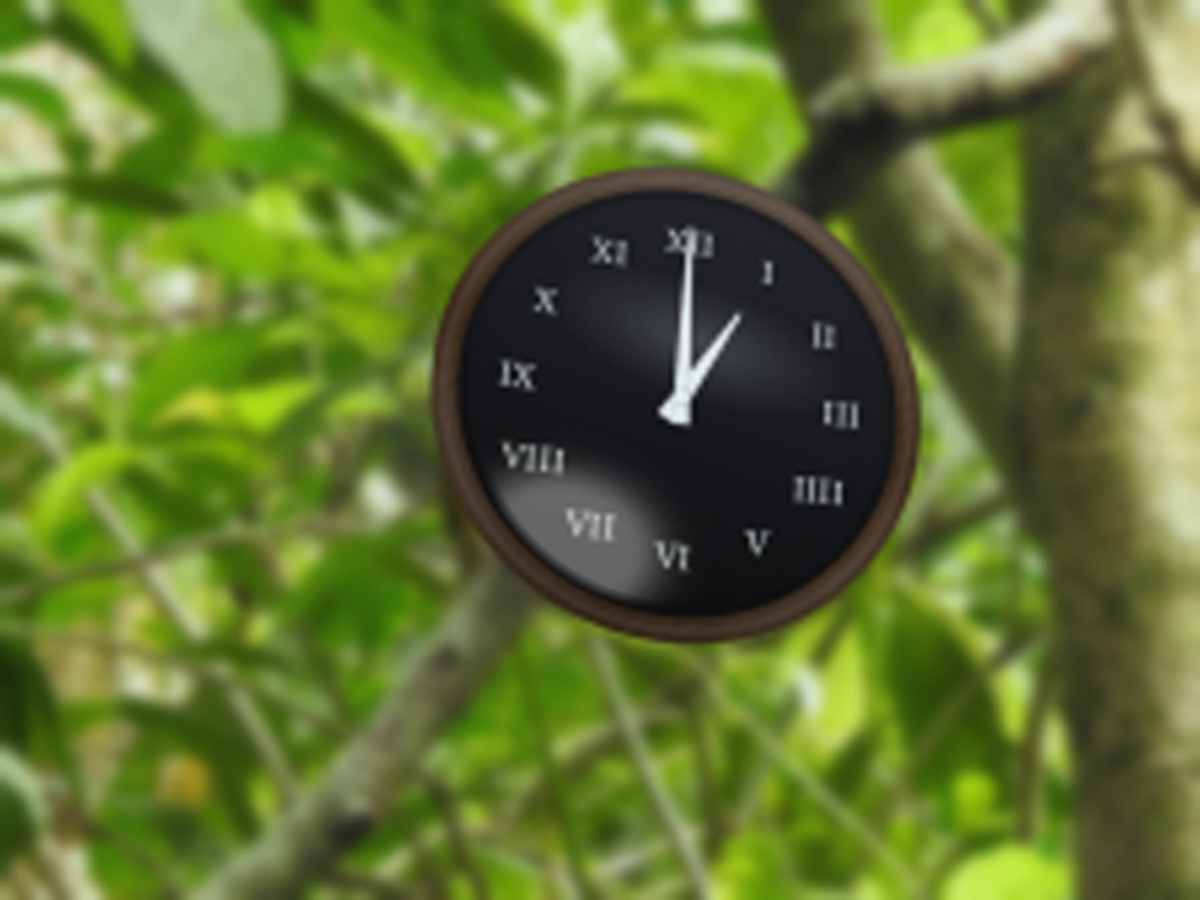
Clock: 1.00
